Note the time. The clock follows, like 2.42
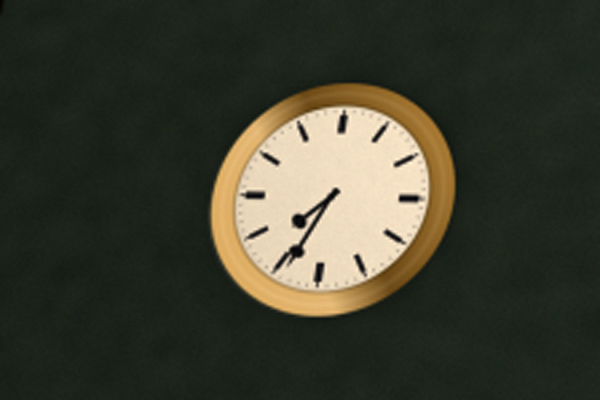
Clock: 7.34
